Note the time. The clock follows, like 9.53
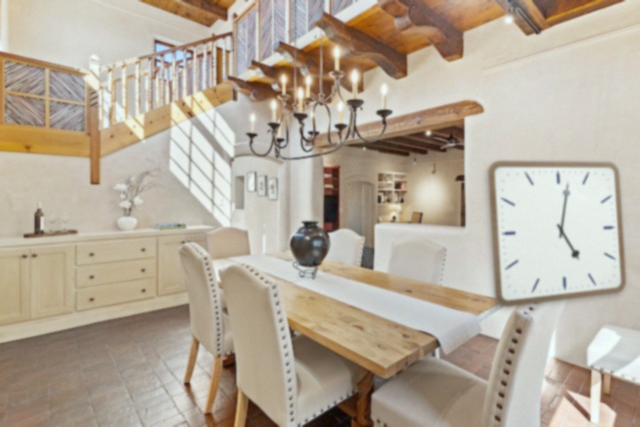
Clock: 5.02
